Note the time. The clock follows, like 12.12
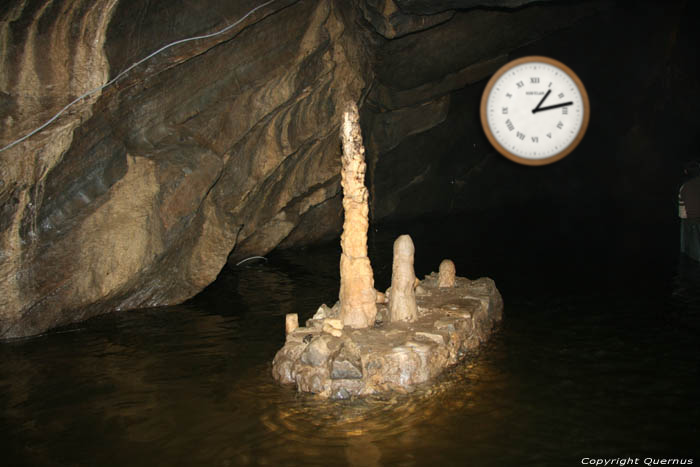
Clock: 1.13
